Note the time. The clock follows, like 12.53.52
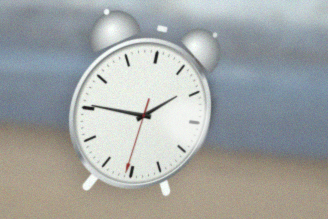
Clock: 1.45.31
